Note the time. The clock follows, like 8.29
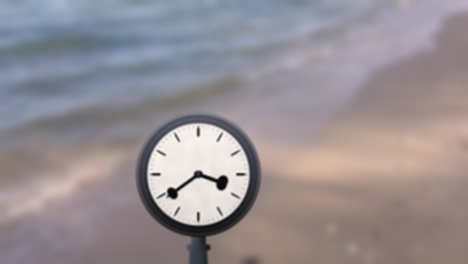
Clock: 3.39
